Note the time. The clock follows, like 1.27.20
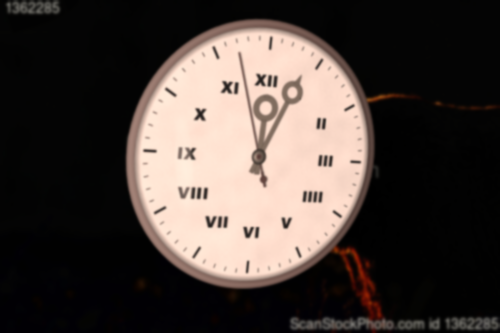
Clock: 12.03.57
